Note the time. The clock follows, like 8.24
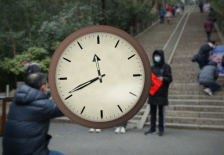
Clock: 11.41
